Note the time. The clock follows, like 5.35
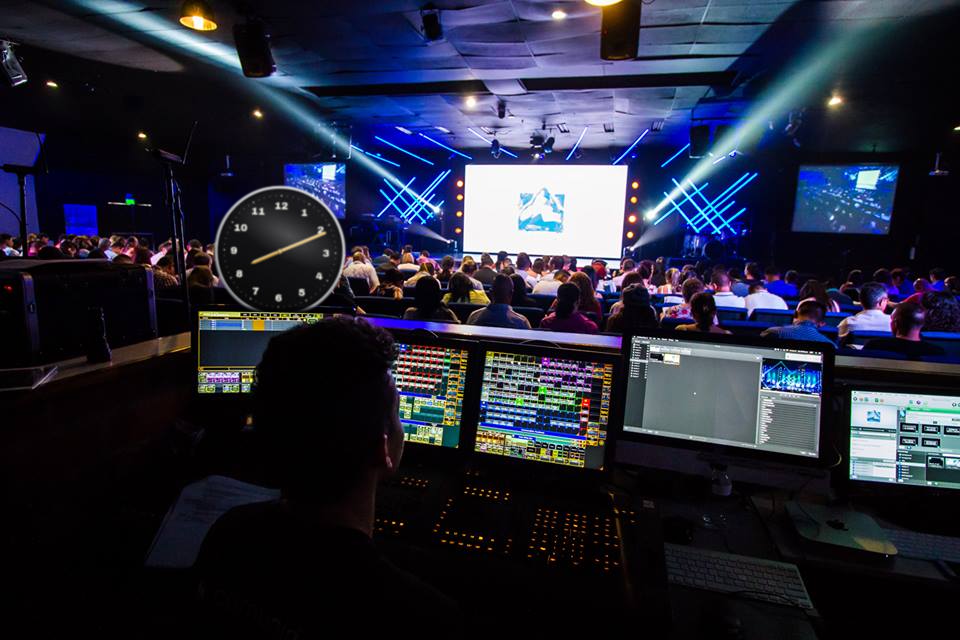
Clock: 8.11
